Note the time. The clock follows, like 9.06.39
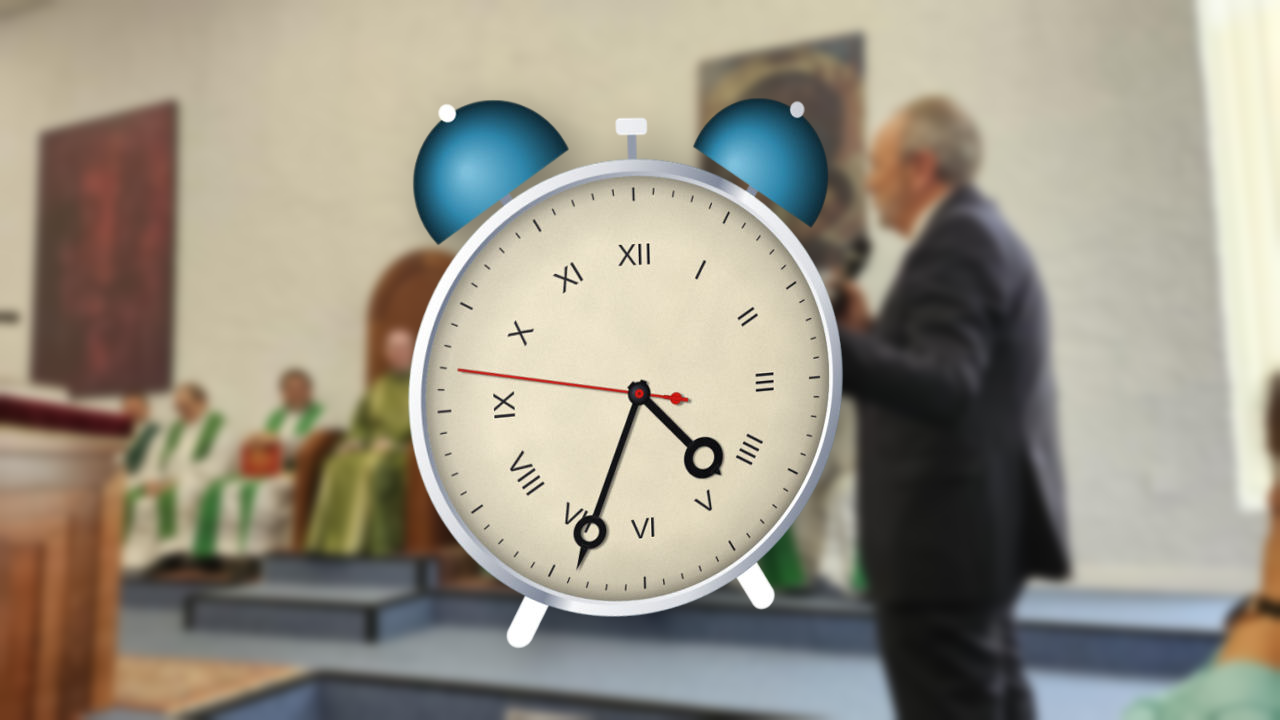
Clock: 4.33.47
